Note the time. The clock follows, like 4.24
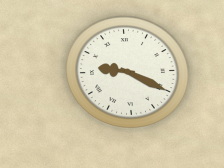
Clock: 9.20
